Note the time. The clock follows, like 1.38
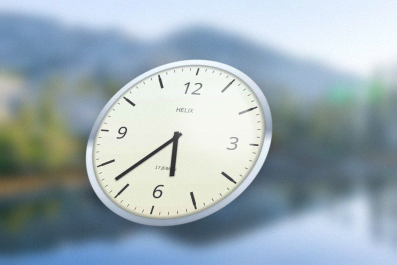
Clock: 5.37
